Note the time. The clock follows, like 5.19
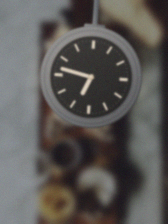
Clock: 6.47
